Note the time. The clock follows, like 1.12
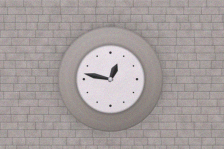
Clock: 12.47
